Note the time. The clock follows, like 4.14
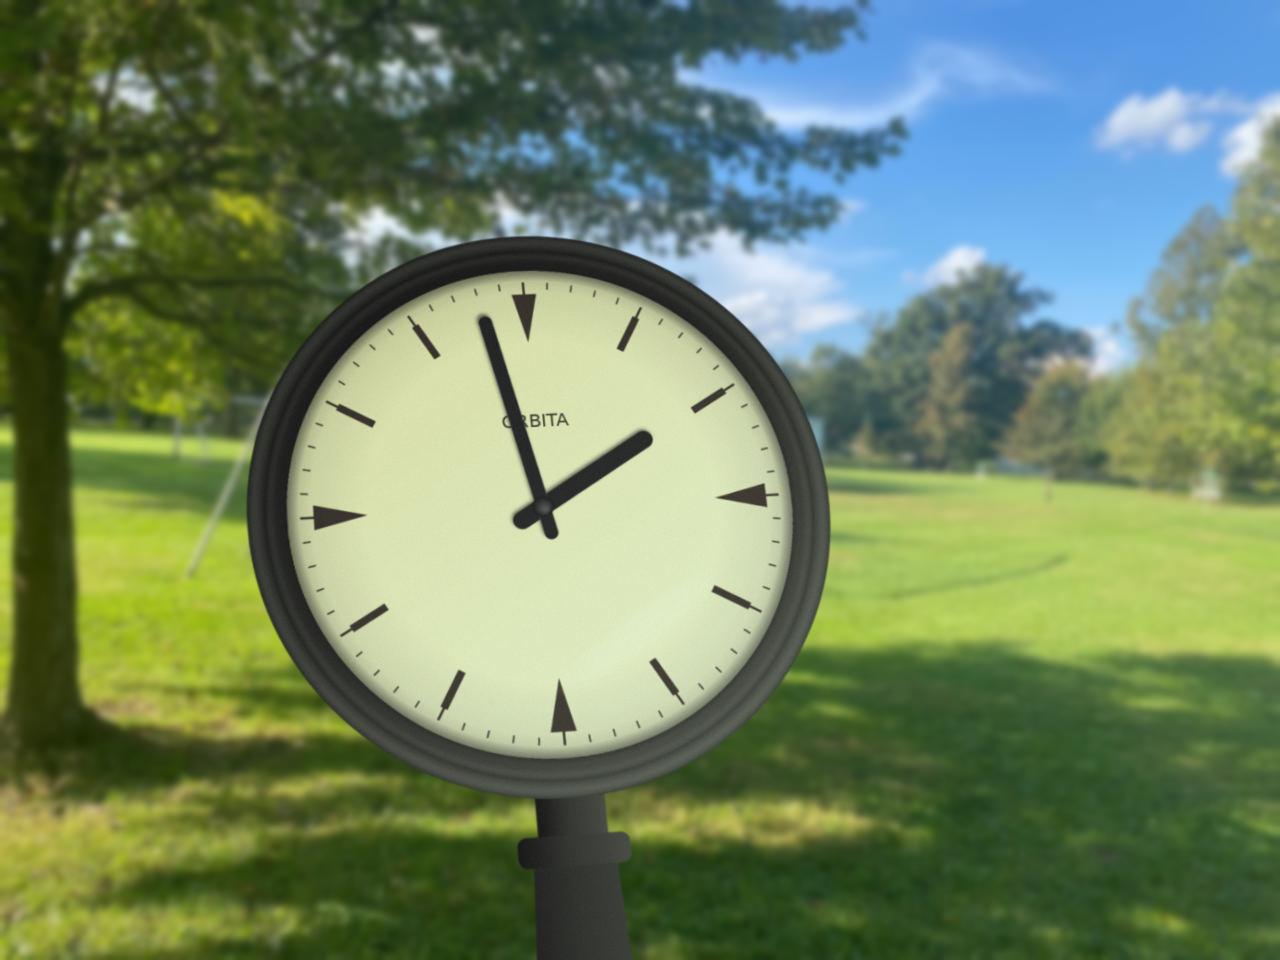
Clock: 1.58
